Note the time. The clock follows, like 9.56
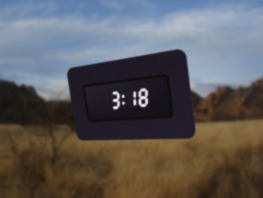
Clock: 3.18
